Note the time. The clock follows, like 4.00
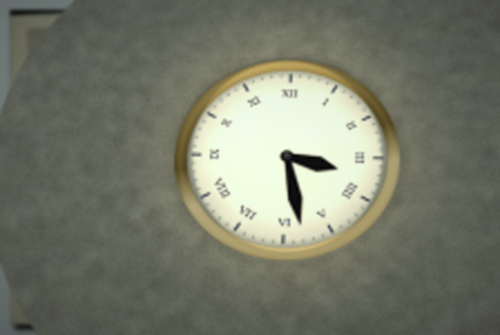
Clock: 3.28
